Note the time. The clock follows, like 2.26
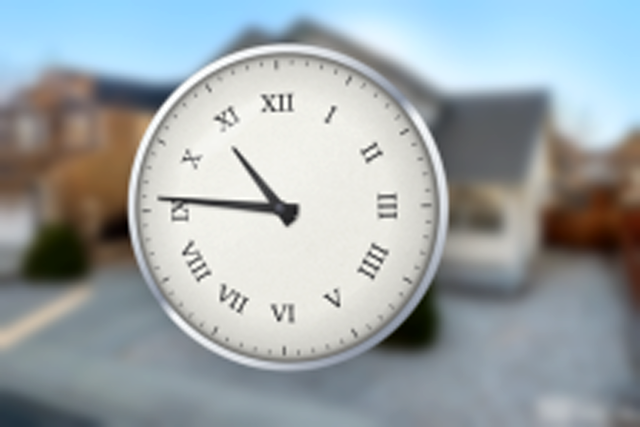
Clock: 10.46
